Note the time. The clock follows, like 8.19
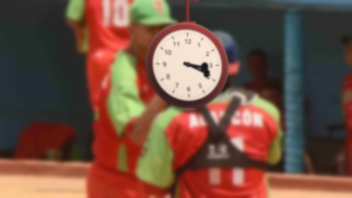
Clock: 3.19
